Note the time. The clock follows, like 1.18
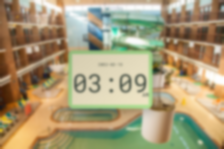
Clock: 3.09
